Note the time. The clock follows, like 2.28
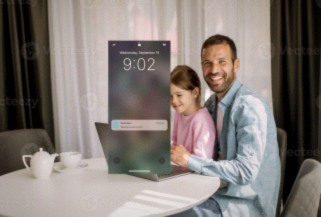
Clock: 9.02
